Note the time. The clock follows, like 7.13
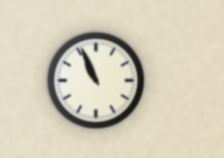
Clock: 10.56
